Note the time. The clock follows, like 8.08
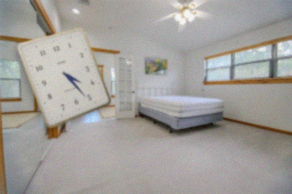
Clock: 4.26
